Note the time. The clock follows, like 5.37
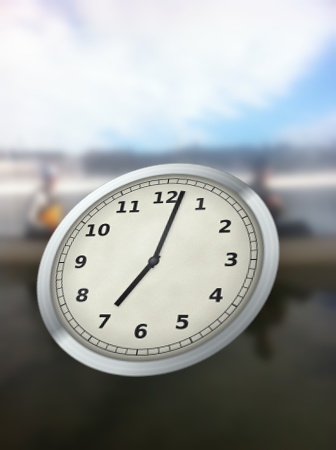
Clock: 7.02
